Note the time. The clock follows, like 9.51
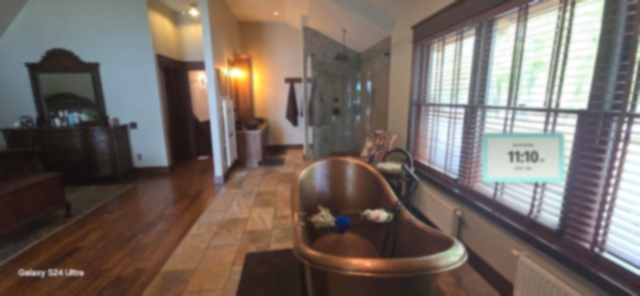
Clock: 11.10
